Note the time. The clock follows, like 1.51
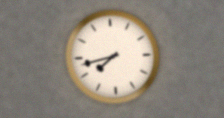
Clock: 7.43
